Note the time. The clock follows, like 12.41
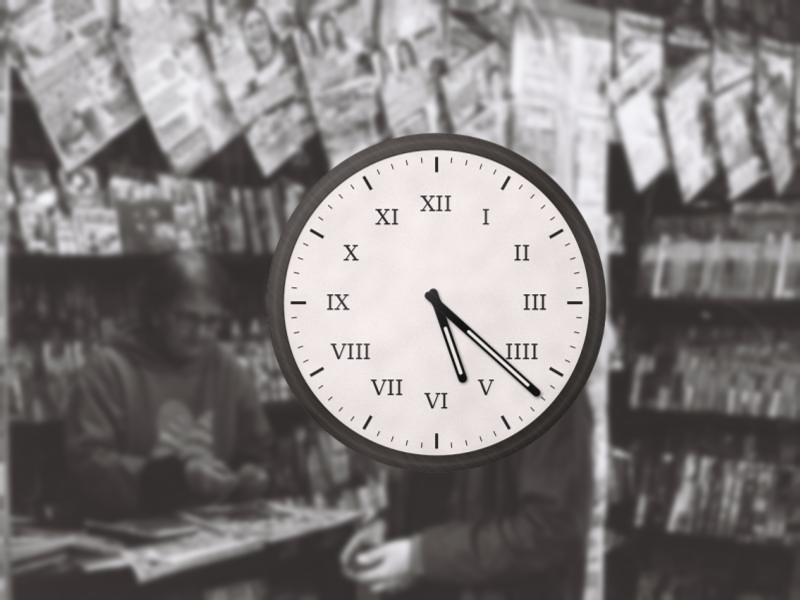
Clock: 5.22
